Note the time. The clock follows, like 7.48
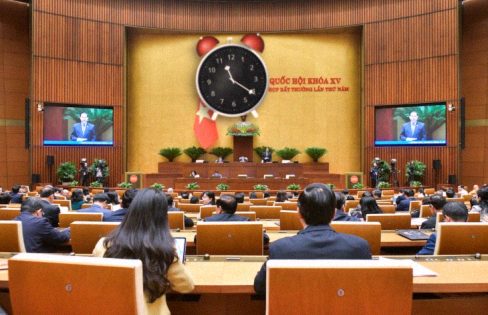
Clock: 11.21
